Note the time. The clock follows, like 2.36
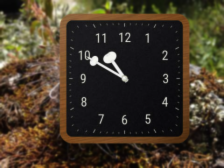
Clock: 10.50
